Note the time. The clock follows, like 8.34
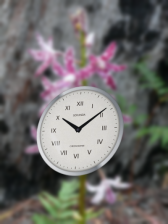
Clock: 10.09
